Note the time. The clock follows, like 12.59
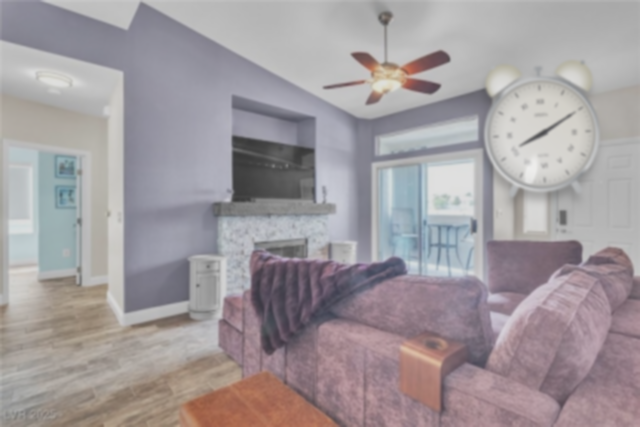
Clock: 8.10
